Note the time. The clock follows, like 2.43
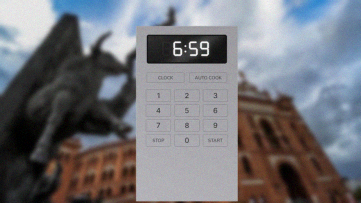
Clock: 6.59
